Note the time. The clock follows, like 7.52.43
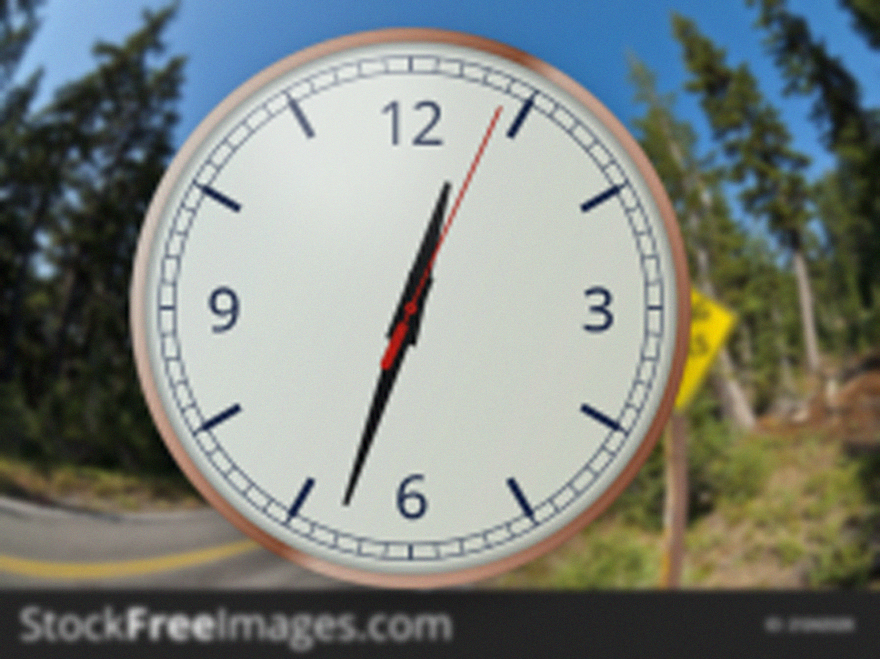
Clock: 12.33.04
